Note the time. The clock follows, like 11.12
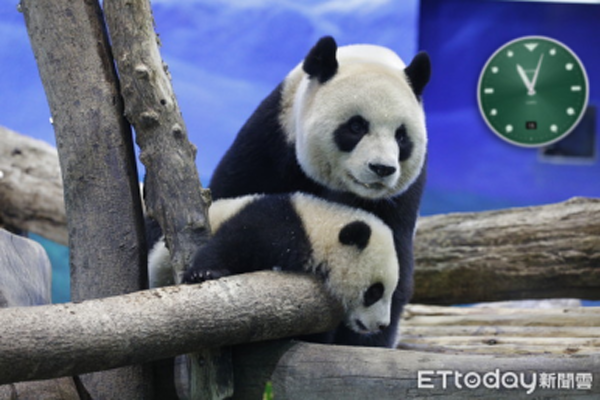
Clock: 11.03
